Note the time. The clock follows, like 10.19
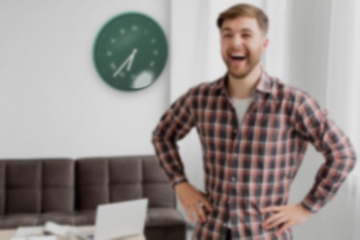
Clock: 6.37
